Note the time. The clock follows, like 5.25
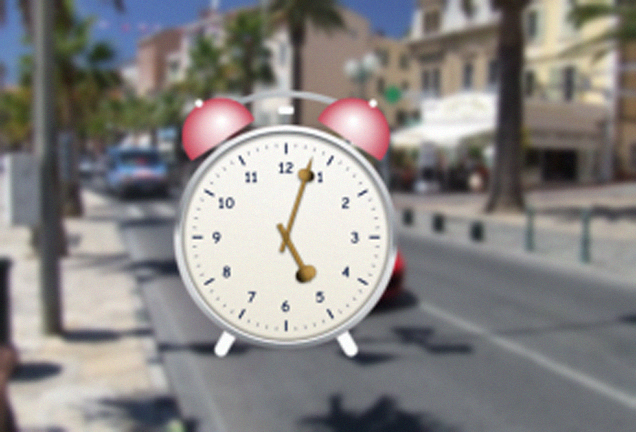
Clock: 5.03
